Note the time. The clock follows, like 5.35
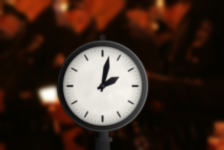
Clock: 2.02
